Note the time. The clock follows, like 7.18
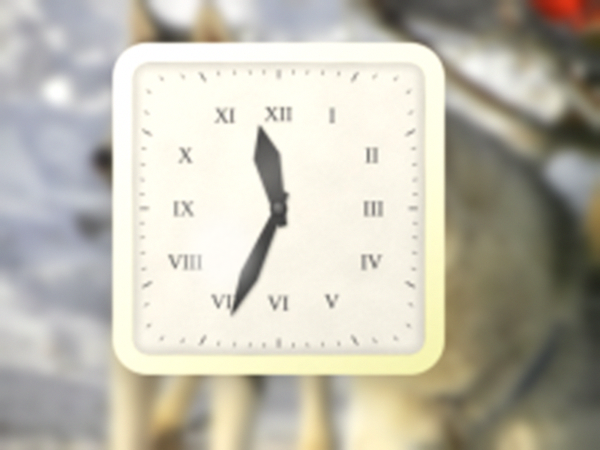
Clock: 11.34
